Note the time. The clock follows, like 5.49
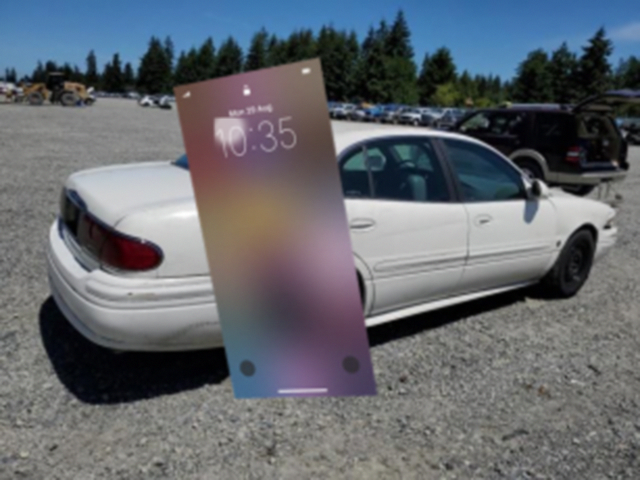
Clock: 10.35
